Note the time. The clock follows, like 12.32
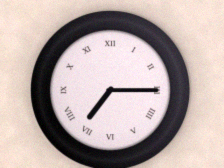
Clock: 7.15
